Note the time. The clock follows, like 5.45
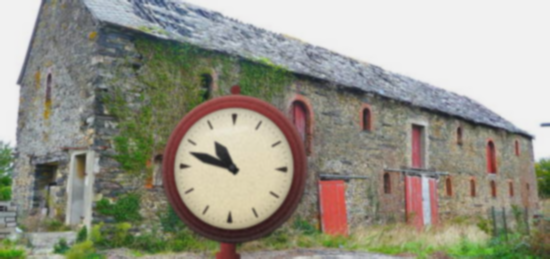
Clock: 10.48
